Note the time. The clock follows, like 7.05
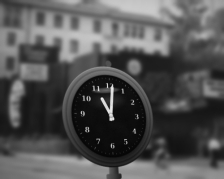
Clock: 11.01
